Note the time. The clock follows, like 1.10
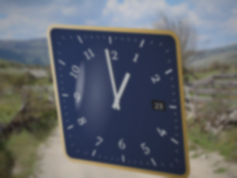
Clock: 12.59
